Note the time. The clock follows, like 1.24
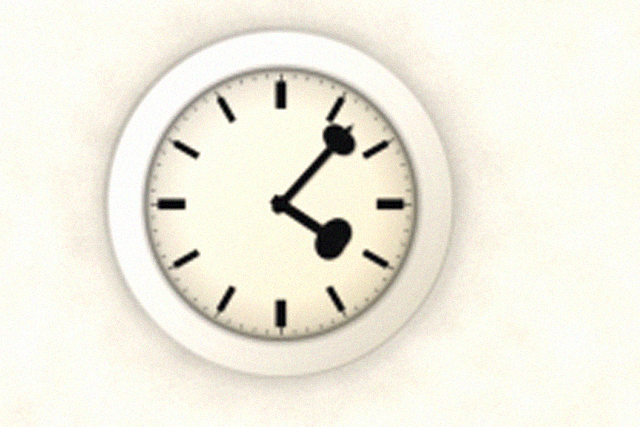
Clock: 4.07
